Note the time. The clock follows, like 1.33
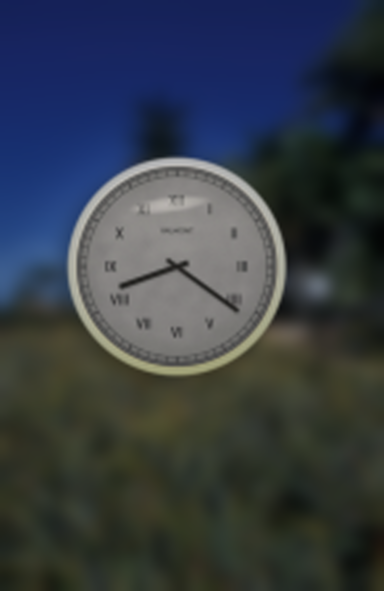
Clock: 8.21
